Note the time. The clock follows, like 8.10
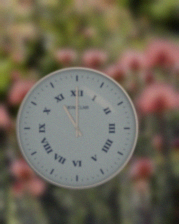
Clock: 11.00
